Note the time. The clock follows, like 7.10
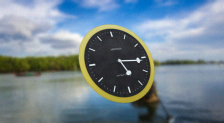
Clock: 5.16
